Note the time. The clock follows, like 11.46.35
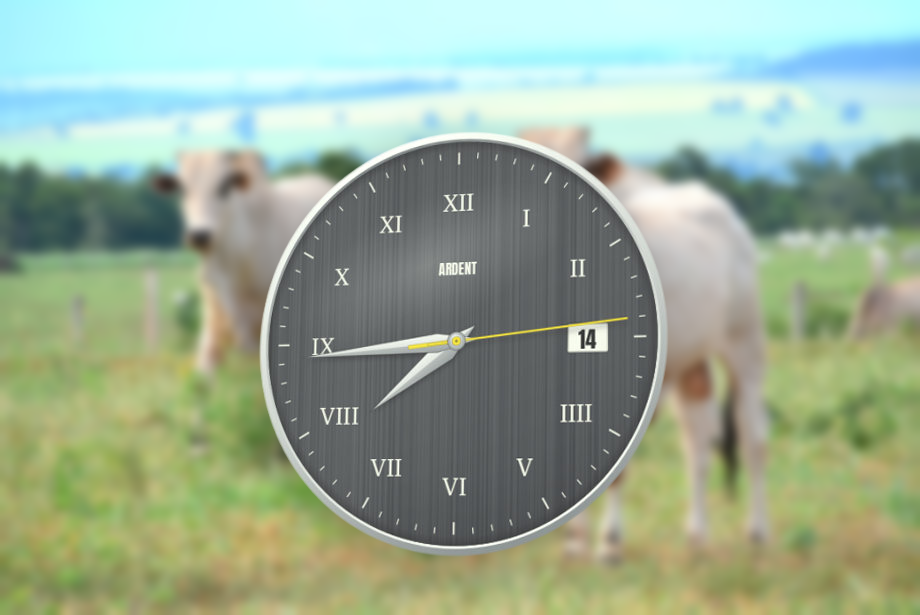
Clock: 7.44.14
